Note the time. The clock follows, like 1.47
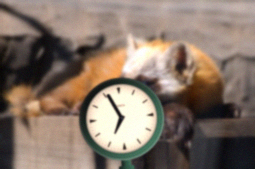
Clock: 6.56
